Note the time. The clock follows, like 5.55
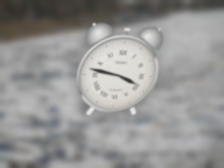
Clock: 3.47
